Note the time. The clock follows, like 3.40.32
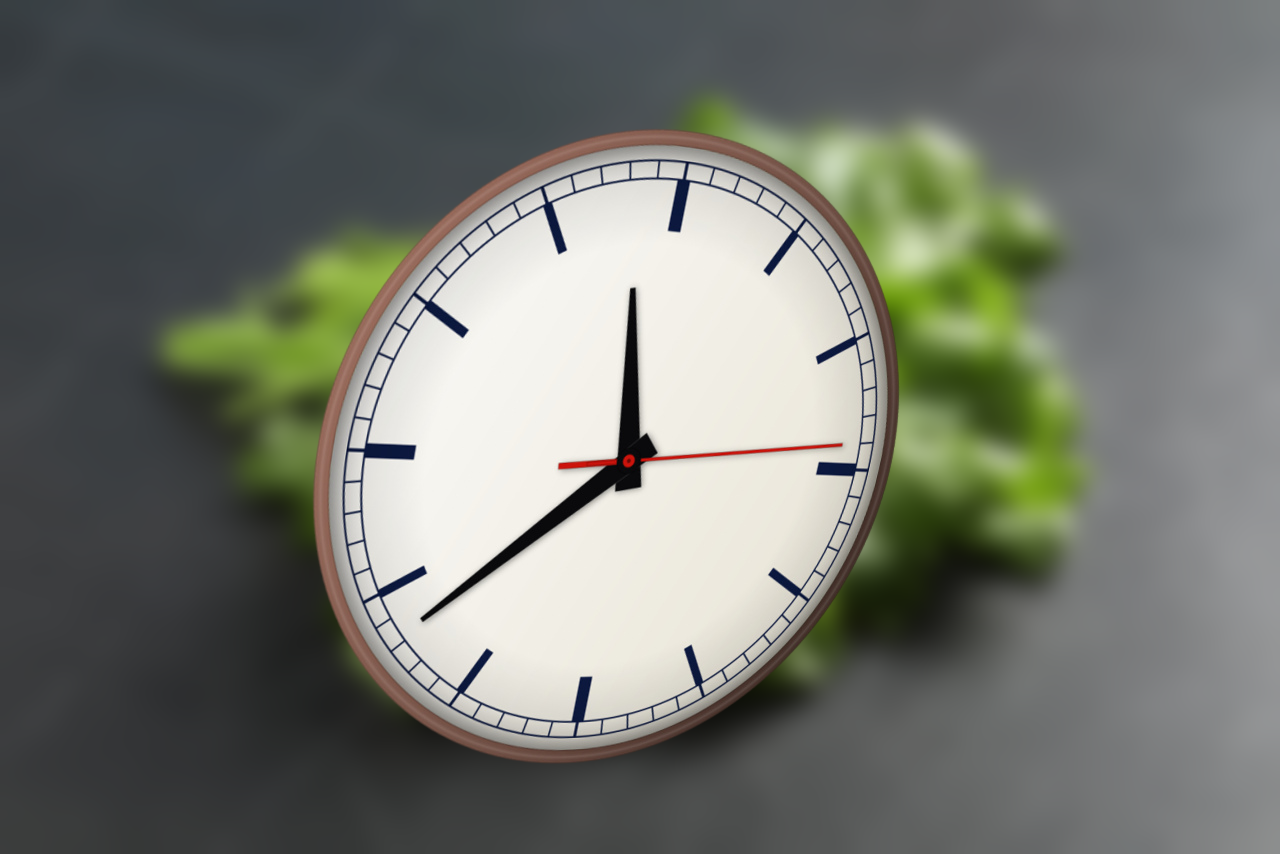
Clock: 11.38.14
